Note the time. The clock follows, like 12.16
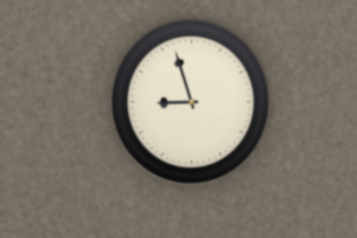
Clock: 8.57
